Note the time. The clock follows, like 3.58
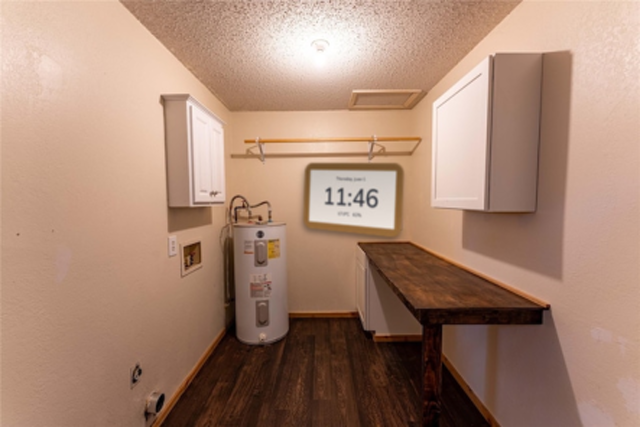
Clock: 11.46
